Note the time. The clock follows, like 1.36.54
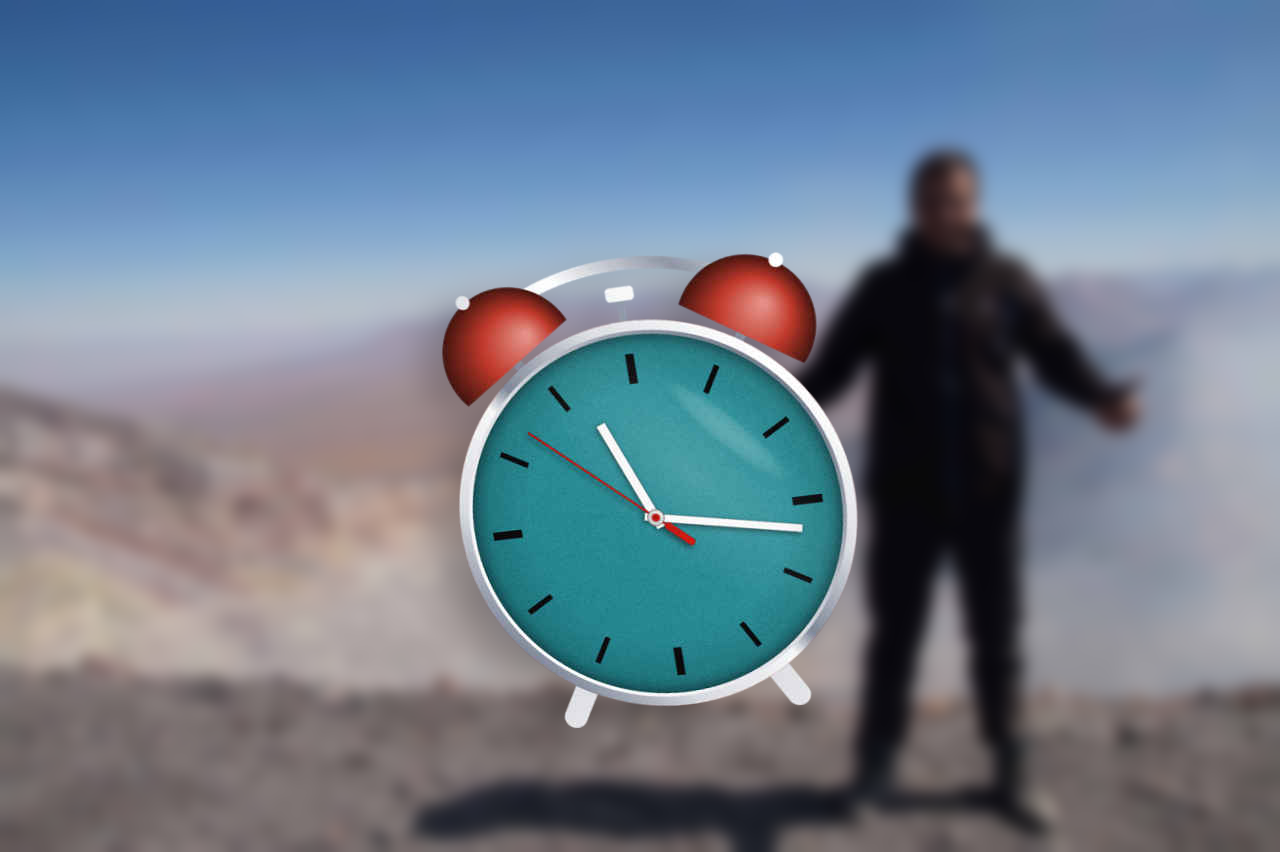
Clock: 11.16.52
